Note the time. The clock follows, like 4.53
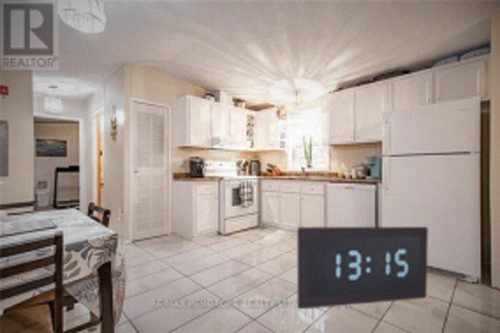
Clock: 13.15
